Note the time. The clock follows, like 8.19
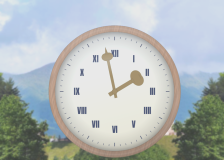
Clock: 1.58
